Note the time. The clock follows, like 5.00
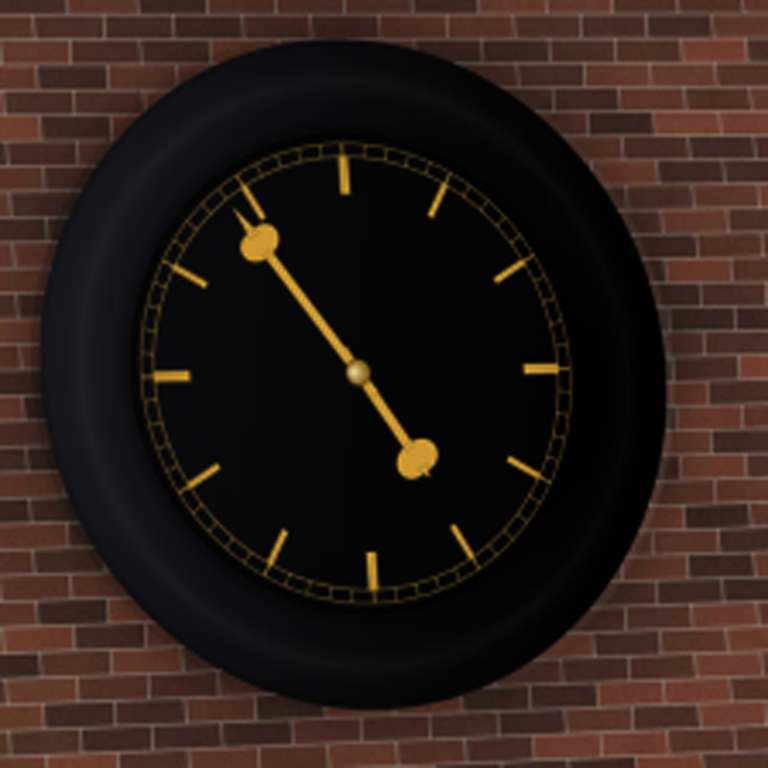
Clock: 4.54
